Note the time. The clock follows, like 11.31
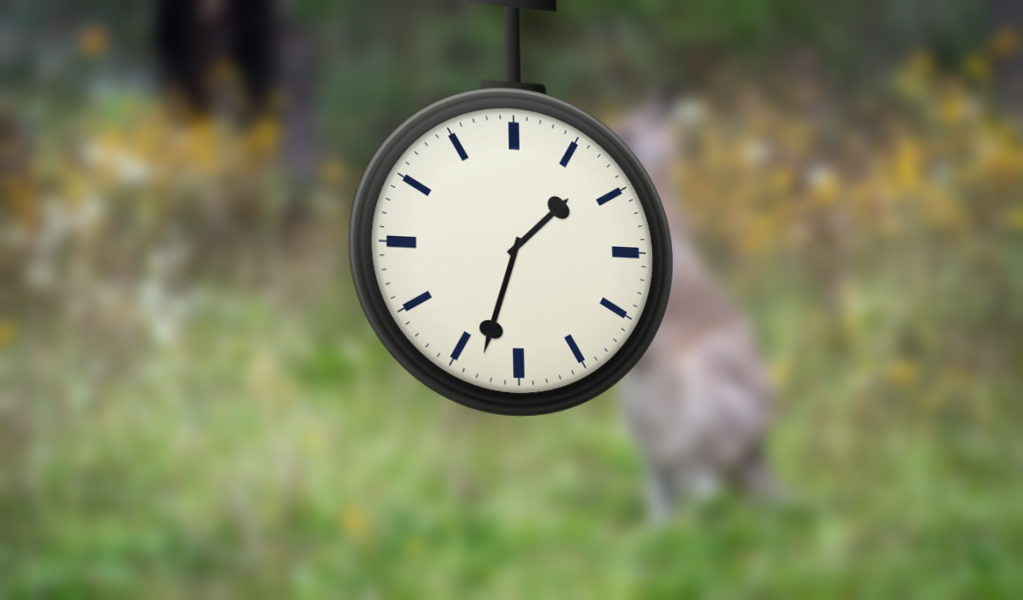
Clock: 1.33
